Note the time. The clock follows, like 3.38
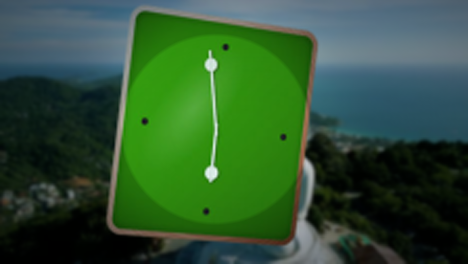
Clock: 5.58
